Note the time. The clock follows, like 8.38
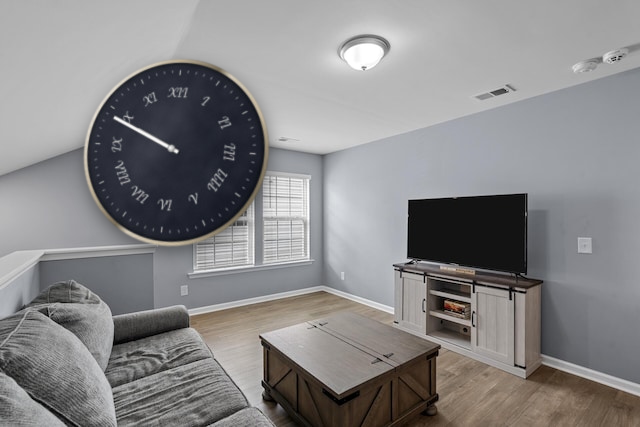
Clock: 9.49
